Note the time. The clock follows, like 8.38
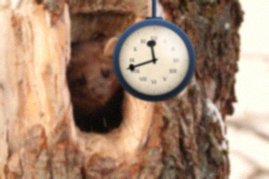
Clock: 11.42
